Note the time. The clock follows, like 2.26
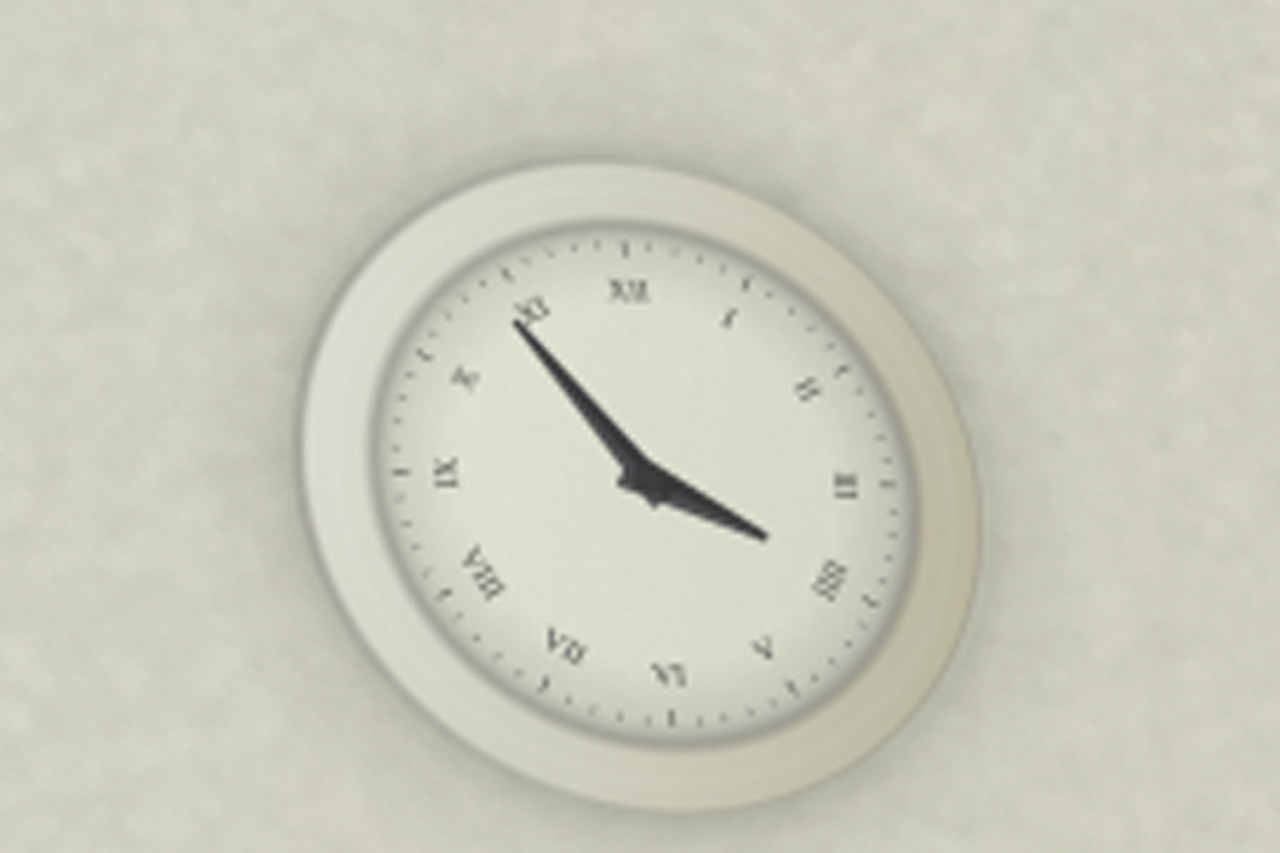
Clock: 3.54
